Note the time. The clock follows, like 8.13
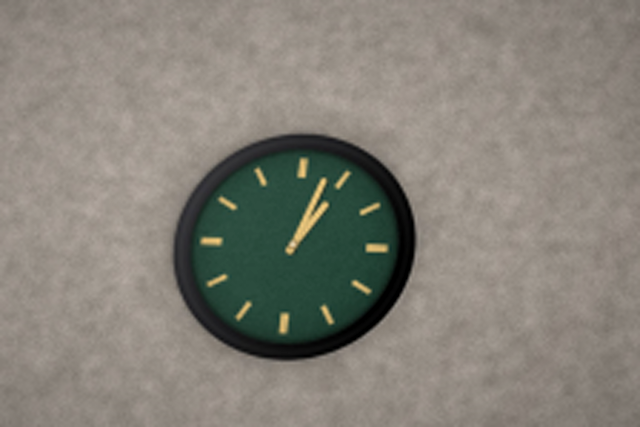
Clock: 1.03
